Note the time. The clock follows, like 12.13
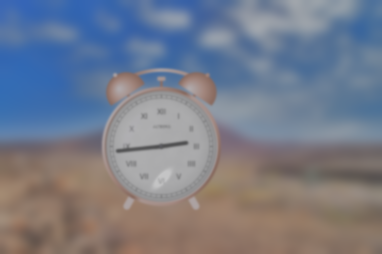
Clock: 2.44
